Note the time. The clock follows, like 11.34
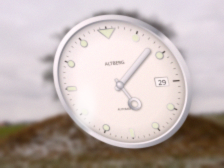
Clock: 5.08
